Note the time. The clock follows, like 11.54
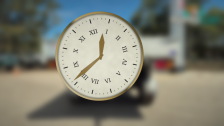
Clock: 12.41
